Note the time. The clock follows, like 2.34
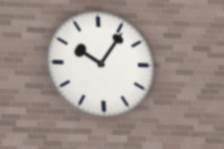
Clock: 10.06
